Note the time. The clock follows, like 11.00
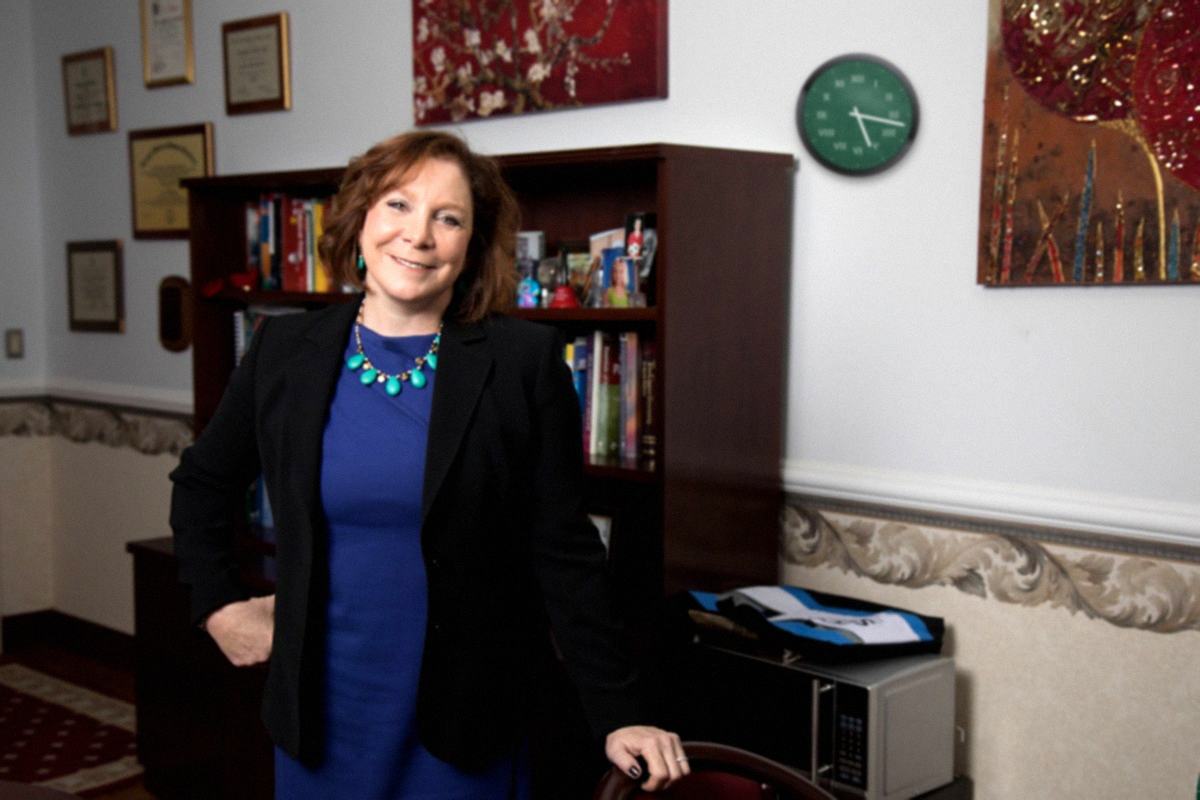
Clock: 5.17
